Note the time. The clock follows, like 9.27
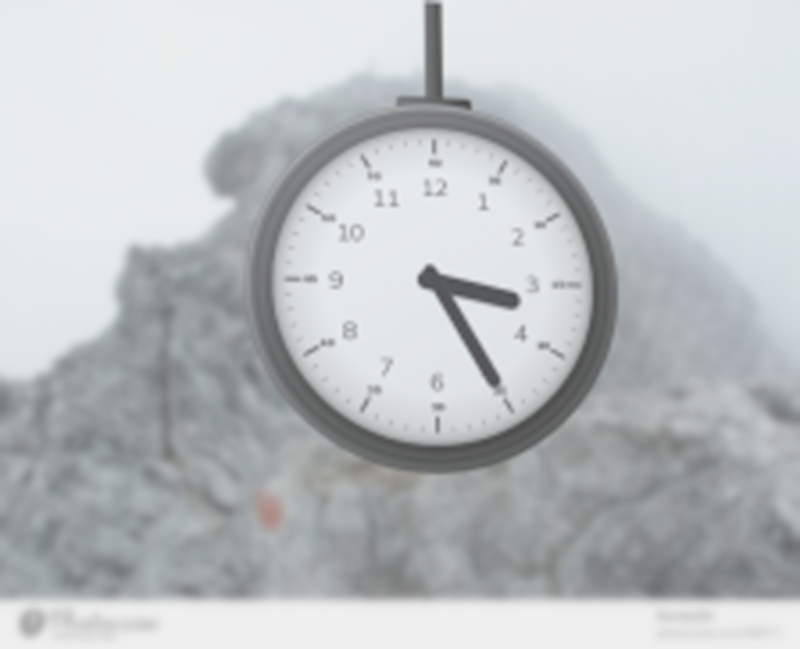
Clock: 3.25
